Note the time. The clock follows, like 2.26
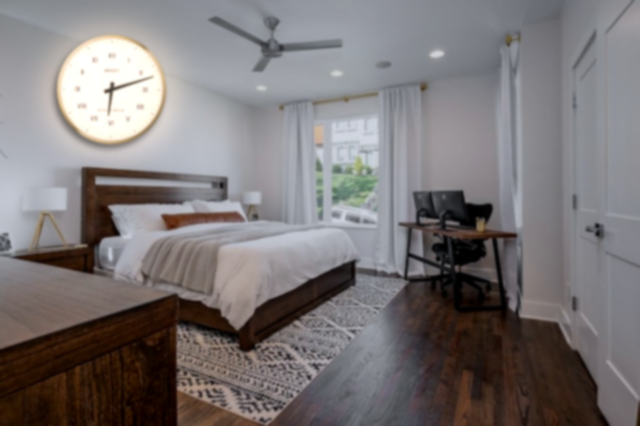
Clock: 6.12
